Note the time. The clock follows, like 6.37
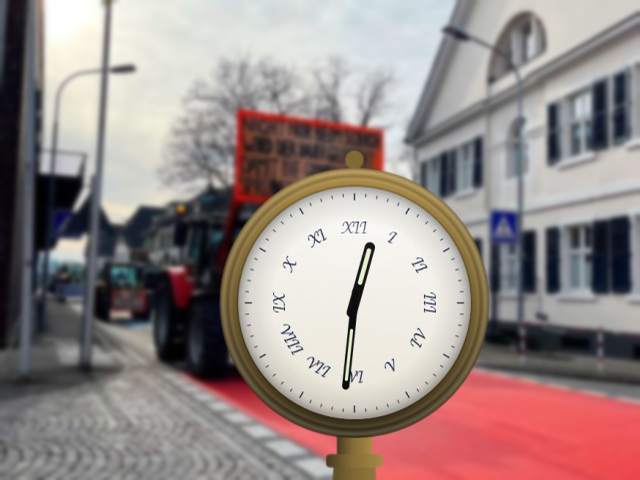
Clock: 12.31
